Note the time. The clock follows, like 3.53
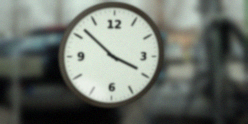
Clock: 3.52
